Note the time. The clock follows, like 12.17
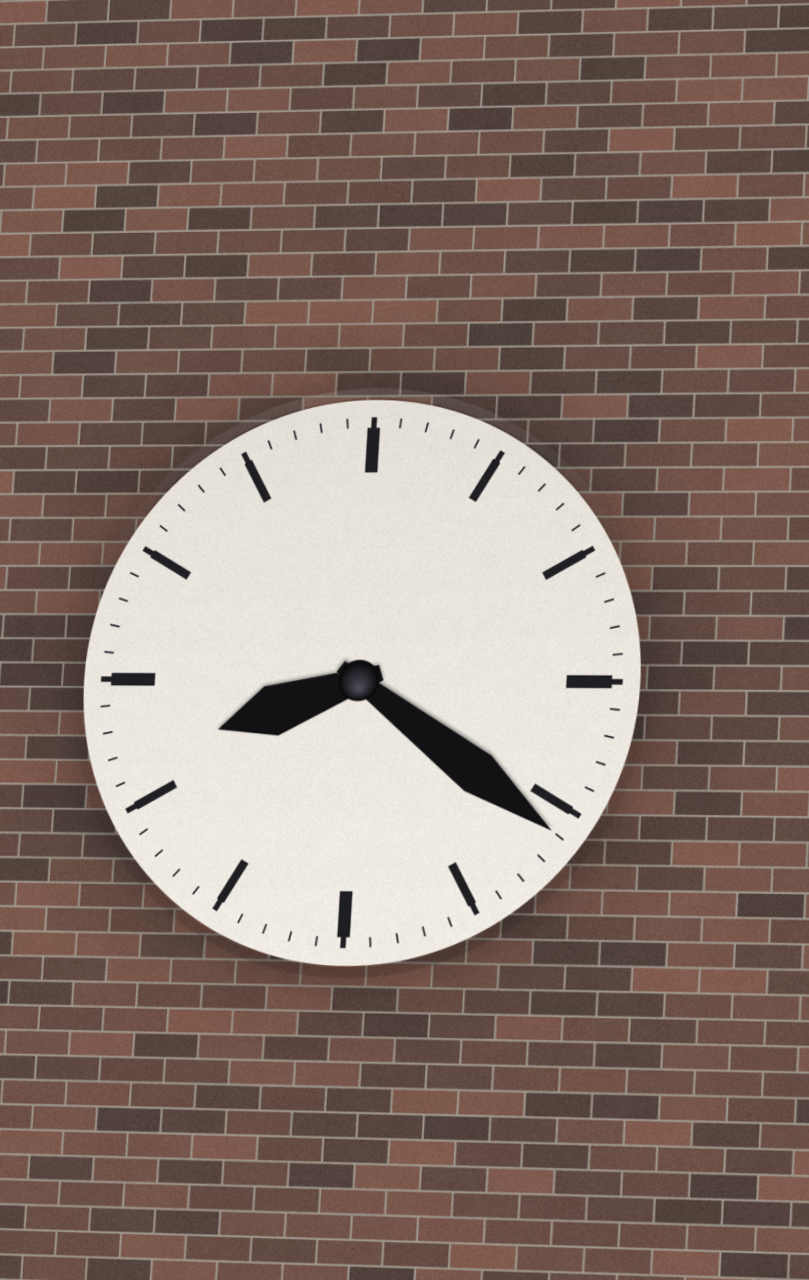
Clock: 8.21
